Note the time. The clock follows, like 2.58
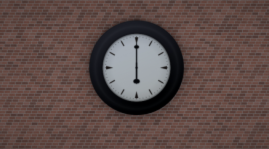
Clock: 6.00
